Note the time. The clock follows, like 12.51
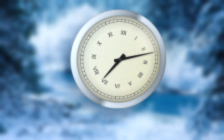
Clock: 7.12
